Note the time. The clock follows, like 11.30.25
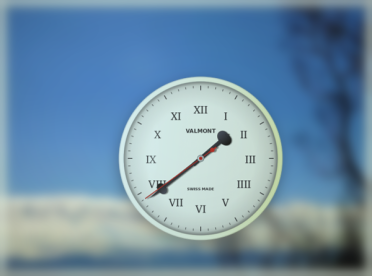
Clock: 1.38.39
